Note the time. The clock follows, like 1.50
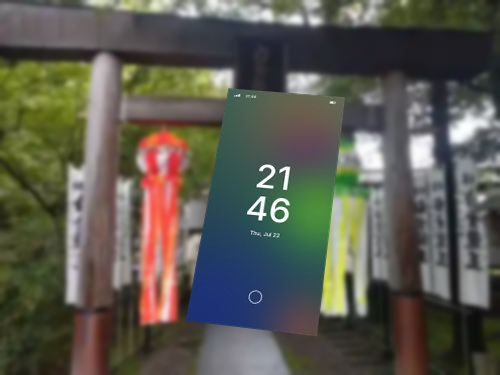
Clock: 21.46
